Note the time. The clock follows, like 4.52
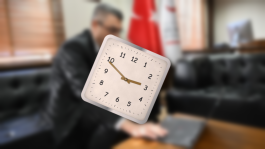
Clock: 2.49
